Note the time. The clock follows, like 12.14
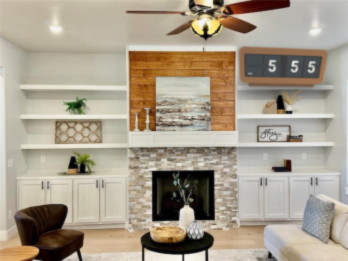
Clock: 5.55
